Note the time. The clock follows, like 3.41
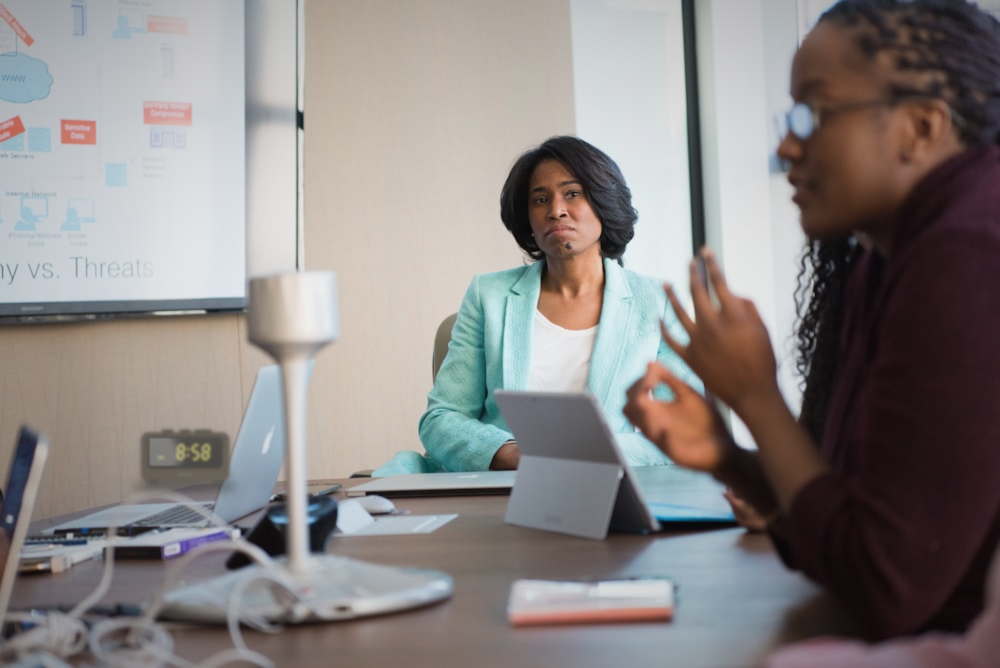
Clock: 8.58
